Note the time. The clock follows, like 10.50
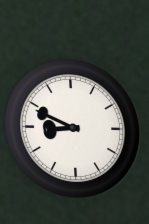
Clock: 8.49
